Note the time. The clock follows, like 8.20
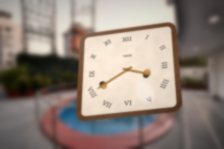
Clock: 3.40
